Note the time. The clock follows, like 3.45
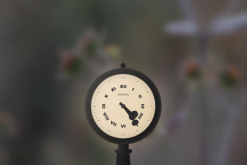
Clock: 4.24
